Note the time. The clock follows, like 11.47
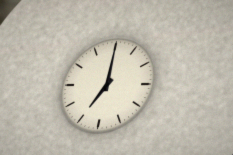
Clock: 7.00
